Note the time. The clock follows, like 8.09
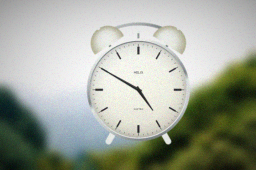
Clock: 4.50
